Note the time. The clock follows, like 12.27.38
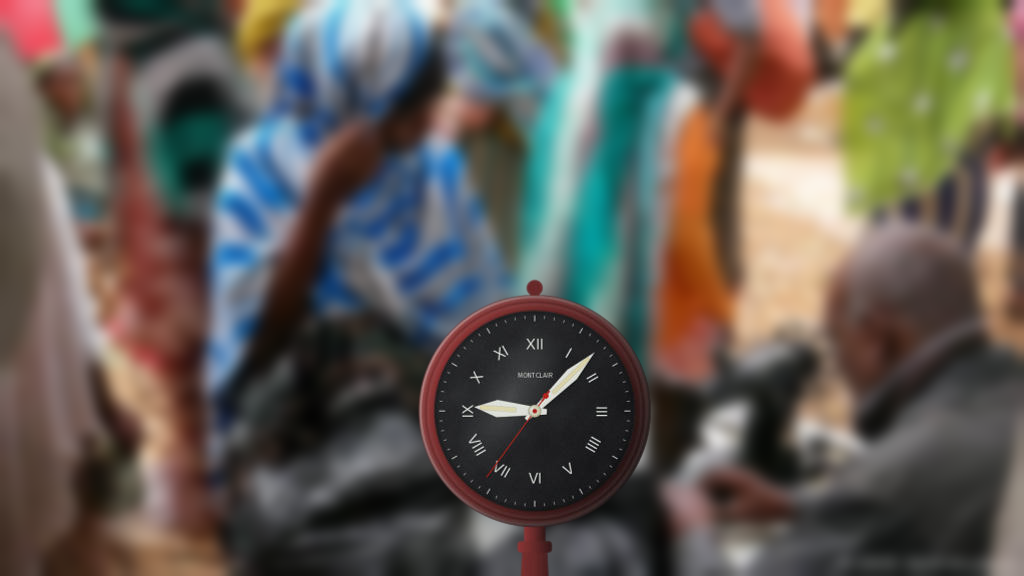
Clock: 9.07.36
